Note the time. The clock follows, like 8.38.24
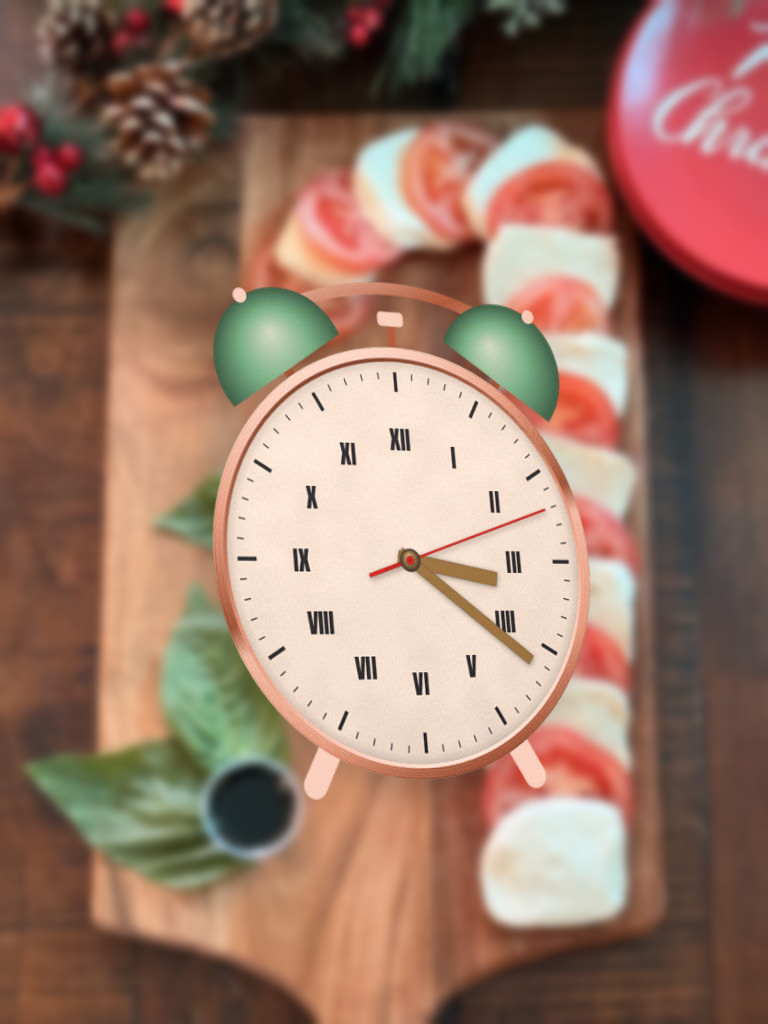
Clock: 3.21.12
